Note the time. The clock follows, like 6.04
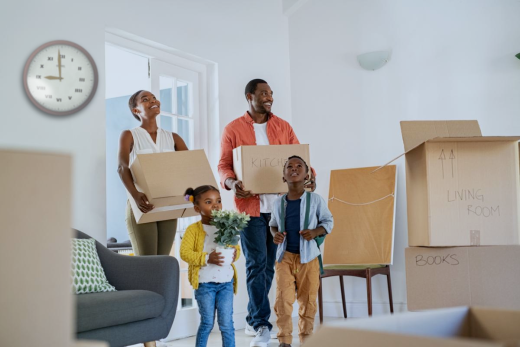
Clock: 8.59
